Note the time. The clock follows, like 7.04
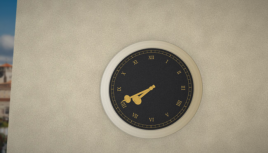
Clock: 7.41
